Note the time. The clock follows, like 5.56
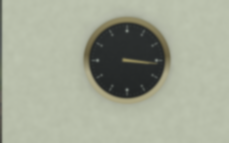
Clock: 3.16
